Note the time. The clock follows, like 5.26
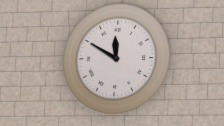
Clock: 11.50
